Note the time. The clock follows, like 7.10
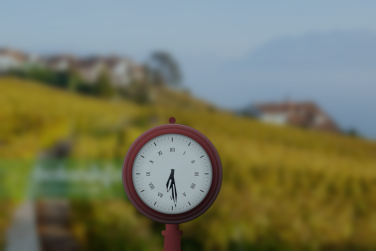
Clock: 6.29
